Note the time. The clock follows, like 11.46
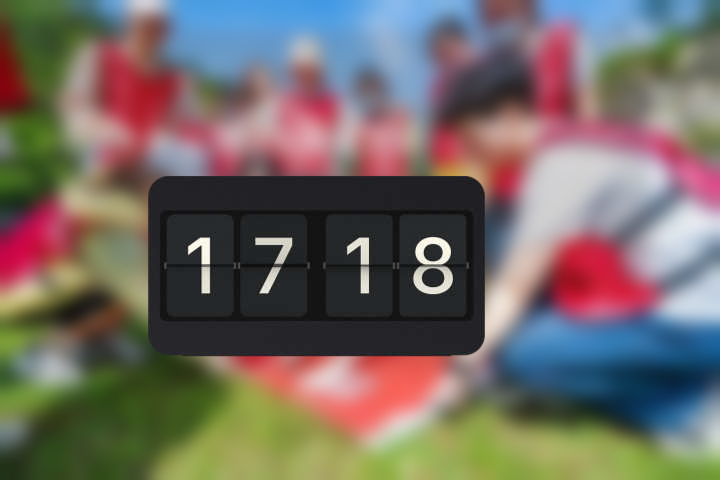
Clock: 17.18
